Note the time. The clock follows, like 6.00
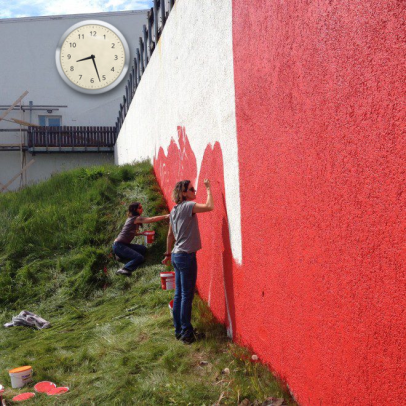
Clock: 8.27
